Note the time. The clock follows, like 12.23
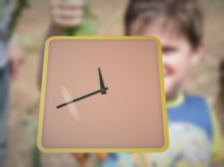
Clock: 11.41
